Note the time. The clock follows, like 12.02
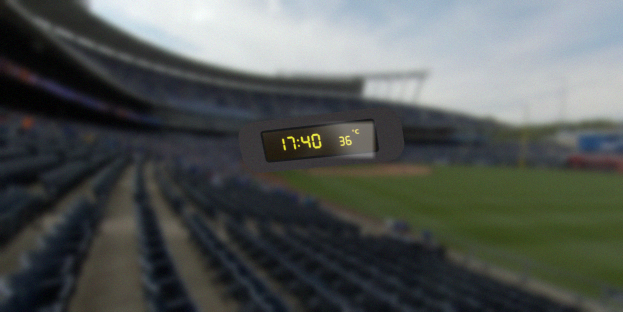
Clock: 17.40
